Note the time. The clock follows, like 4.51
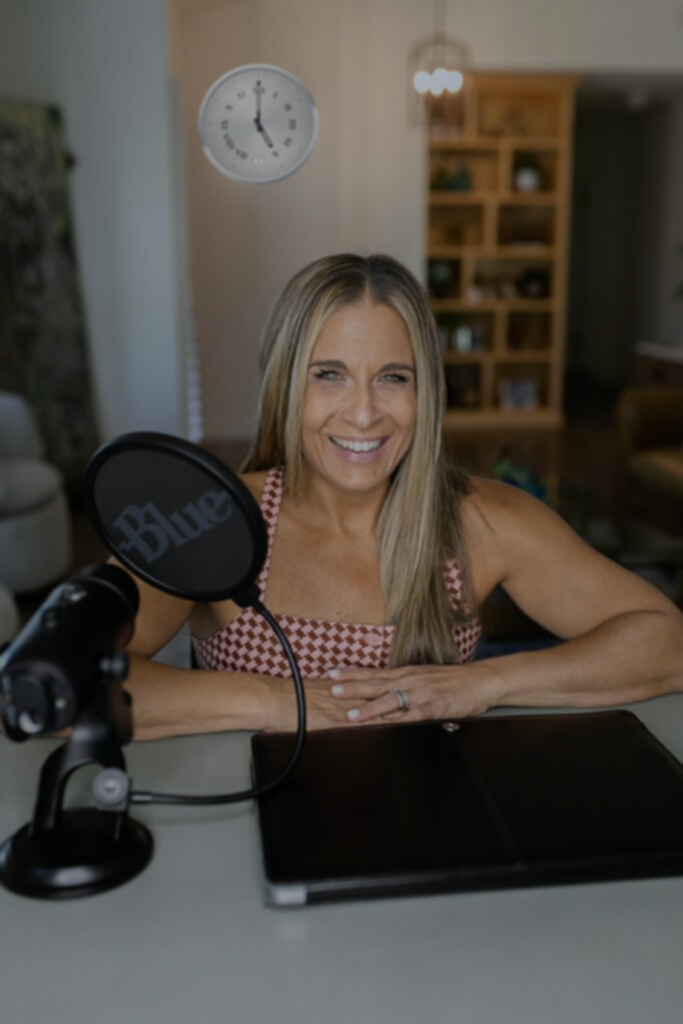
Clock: 5.00
